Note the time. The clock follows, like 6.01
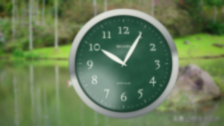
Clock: 10.05
